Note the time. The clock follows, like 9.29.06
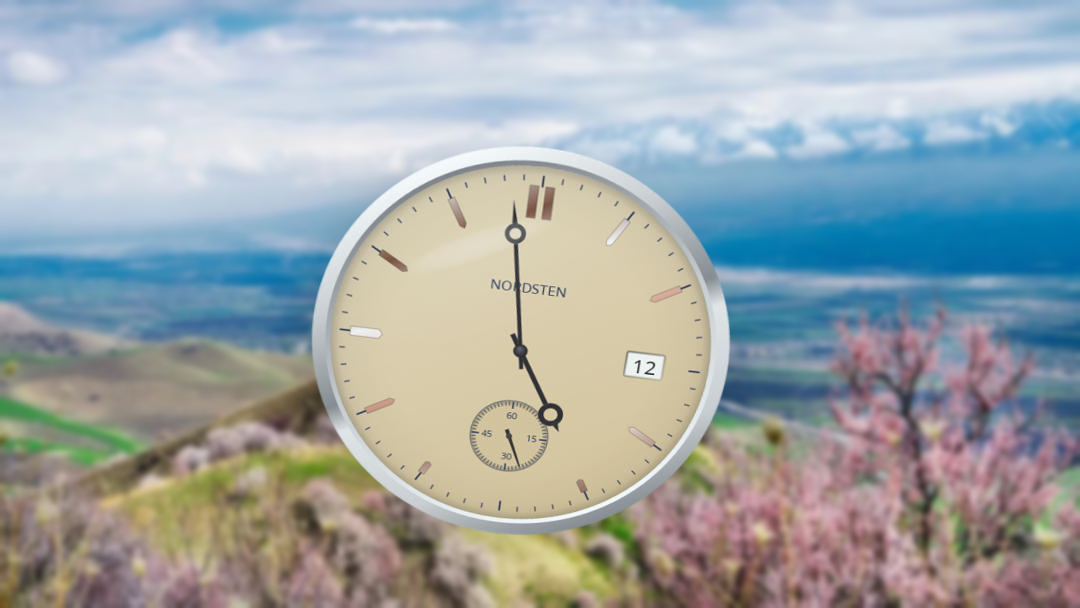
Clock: 4.58.26
